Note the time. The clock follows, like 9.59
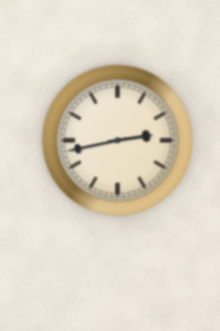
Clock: 2.43
